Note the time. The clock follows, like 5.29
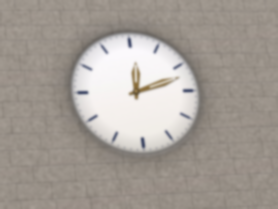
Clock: 12.12
